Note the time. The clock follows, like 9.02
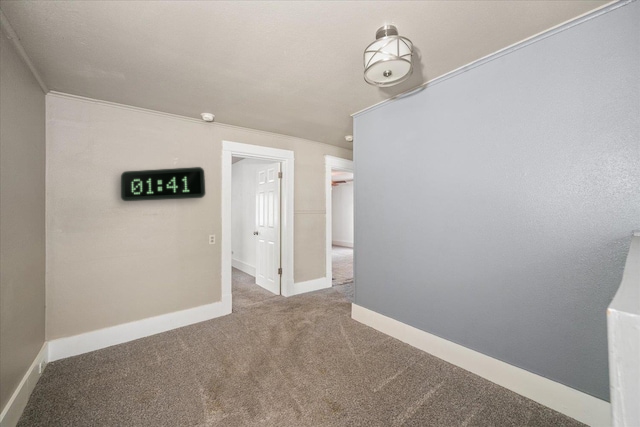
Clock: 1.41
